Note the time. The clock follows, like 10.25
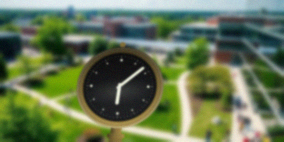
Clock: 6.08
